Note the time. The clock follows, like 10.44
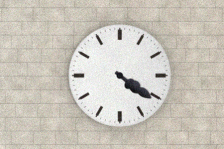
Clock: 4.21
